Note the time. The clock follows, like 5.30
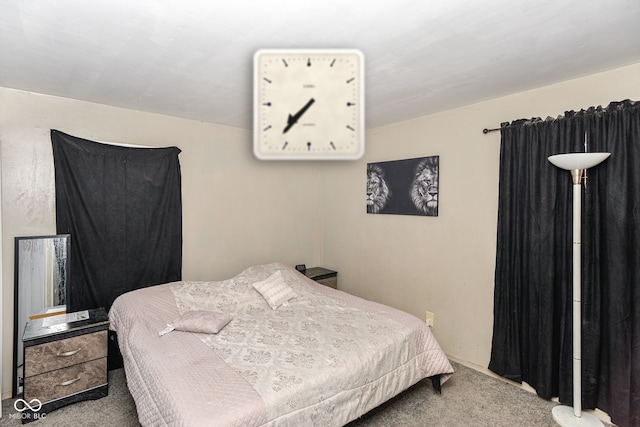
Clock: 7.37
